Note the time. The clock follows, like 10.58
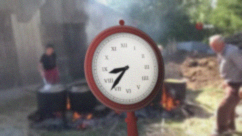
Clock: 8.37
